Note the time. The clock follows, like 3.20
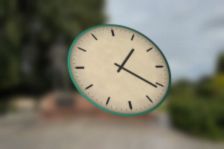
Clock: 1.21
